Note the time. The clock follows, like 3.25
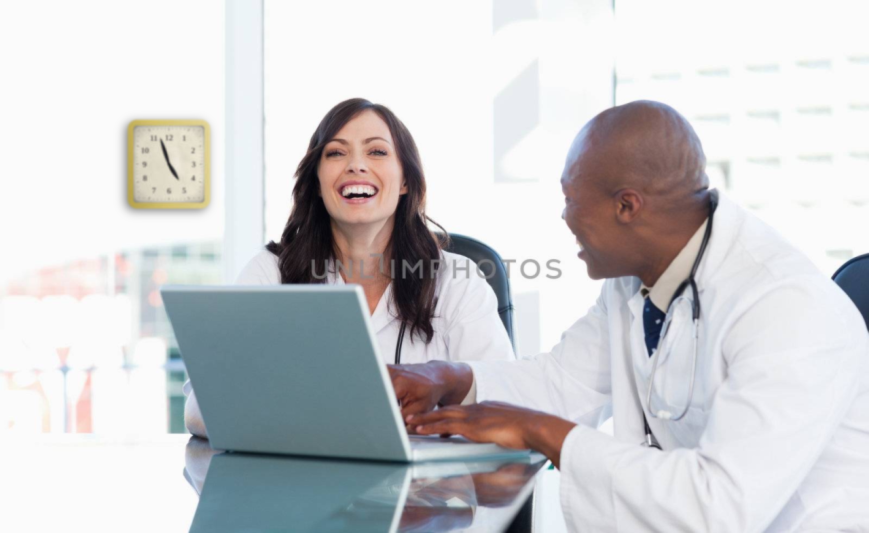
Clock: 4.57
